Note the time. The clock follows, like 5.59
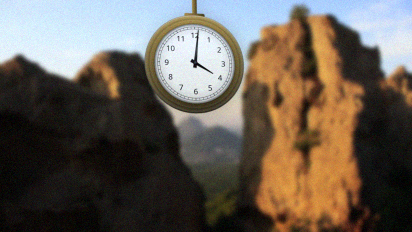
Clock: 4.01
